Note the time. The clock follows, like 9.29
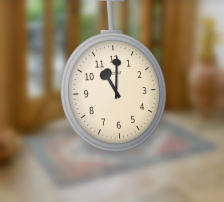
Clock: 11.01
